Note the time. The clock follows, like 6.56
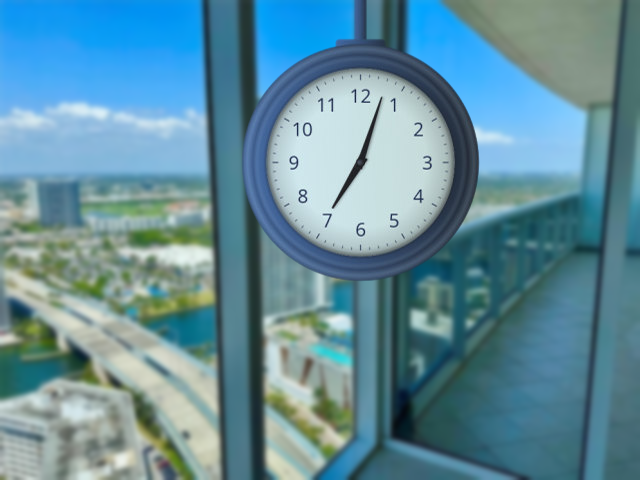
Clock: 7.03
